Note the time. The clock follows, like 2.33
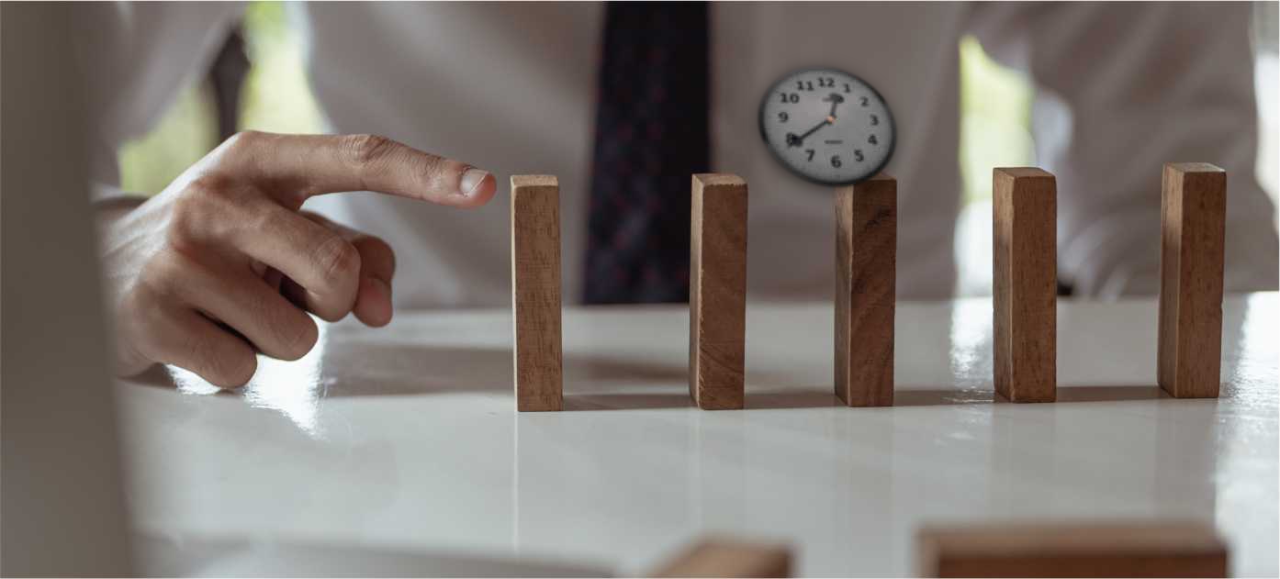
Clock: 12.39
